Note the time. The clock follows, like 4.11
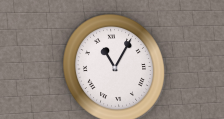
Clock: 11.06
